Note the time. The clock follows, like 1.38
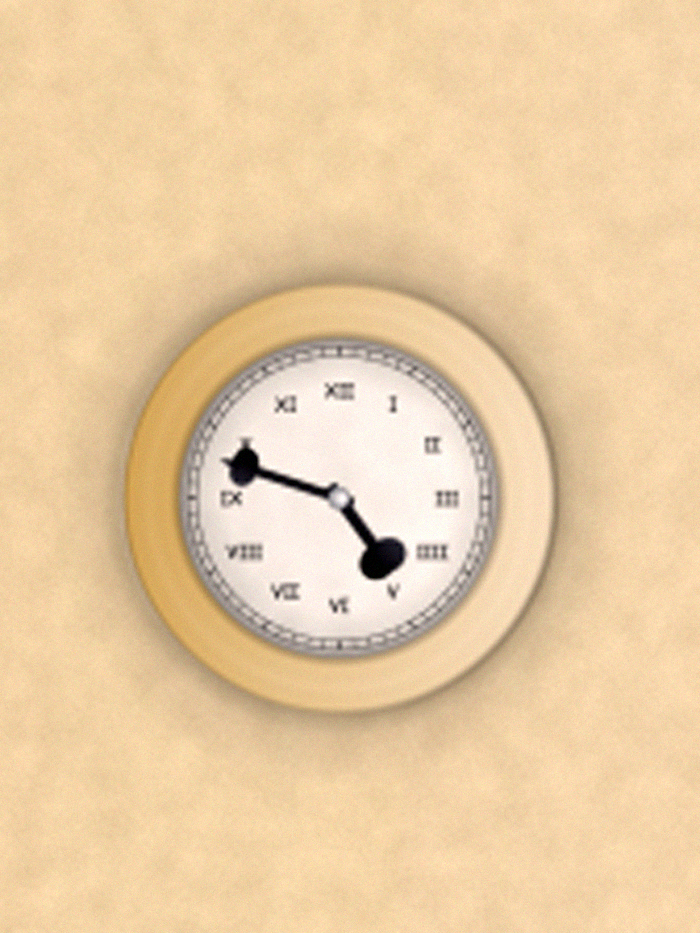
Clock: 4.48
